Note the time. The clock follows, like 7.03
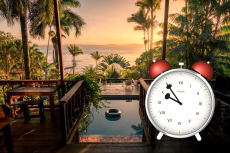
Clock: 9.54
